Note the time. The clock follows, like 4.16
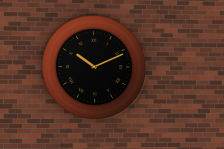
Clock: 10.11
